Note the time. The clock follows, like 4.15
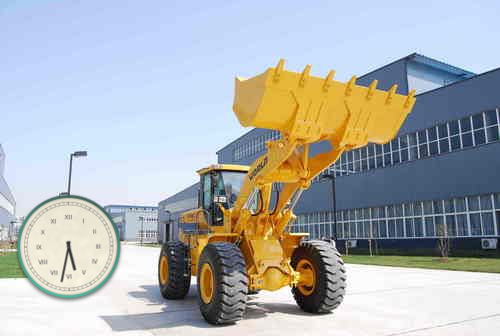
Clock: 5.32
